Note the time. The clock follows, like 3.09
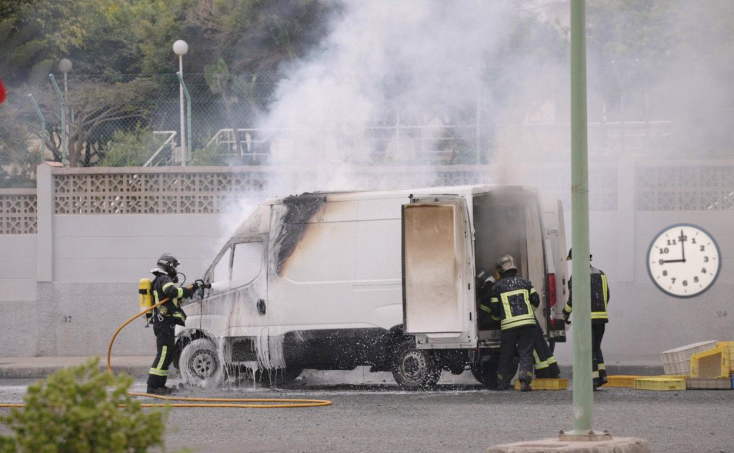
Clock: 9.00
